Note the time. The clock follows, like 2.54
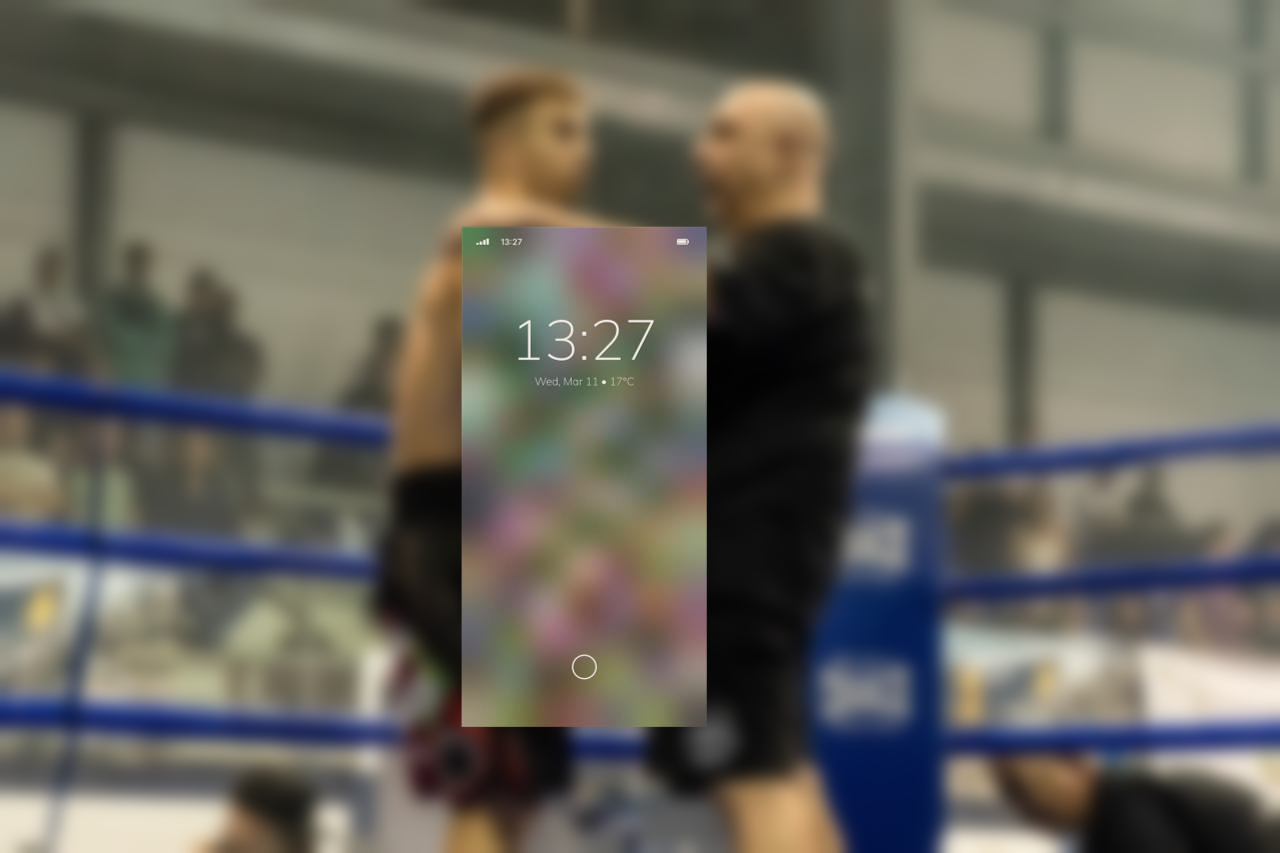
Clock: 13.27
